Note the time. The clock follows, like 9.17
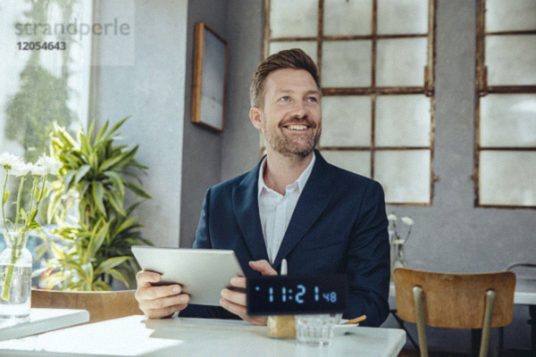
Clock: 11.21
